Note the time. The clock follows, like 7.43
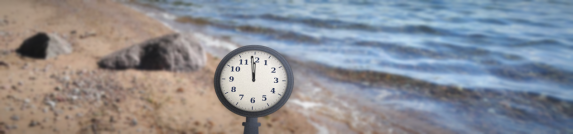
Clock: 11.59
